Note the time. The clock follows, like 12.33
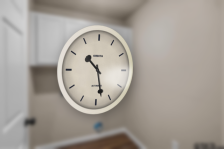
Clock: 10.28
